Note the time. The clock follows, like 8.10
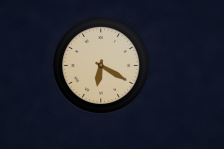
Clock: 6.20
